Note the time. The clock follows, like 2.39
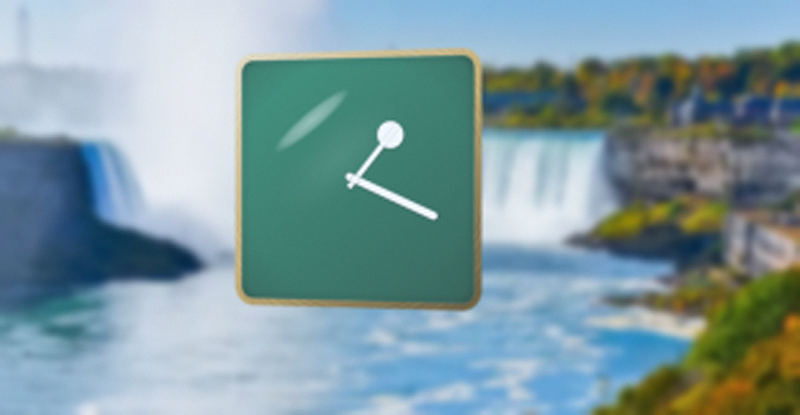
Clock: 1.19
